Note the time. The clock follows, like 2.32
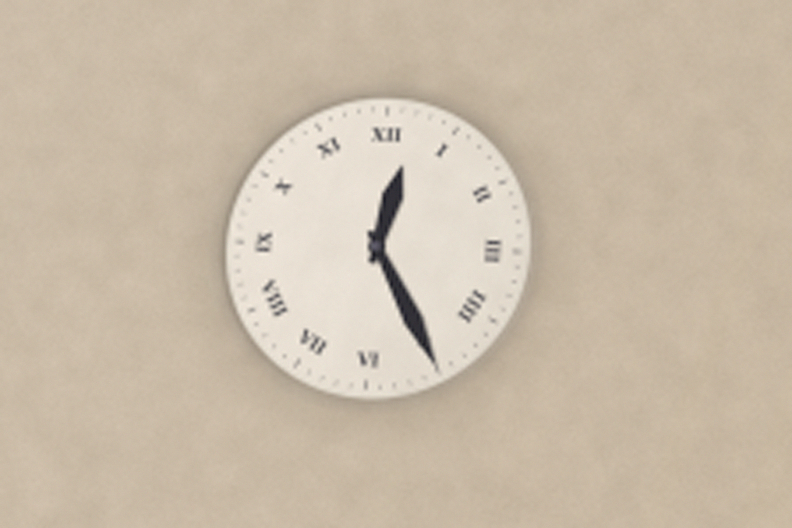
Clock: 12.25
